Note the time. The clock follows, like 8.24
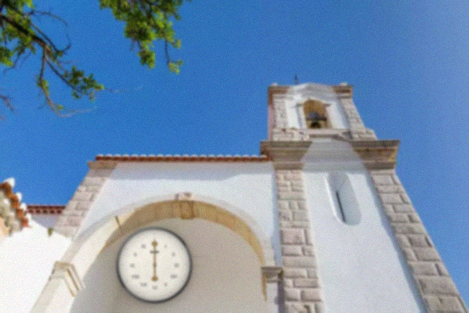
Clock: 6.00
